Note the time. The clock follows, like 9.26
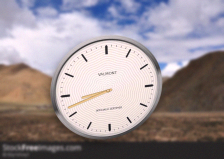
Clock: 8.42
